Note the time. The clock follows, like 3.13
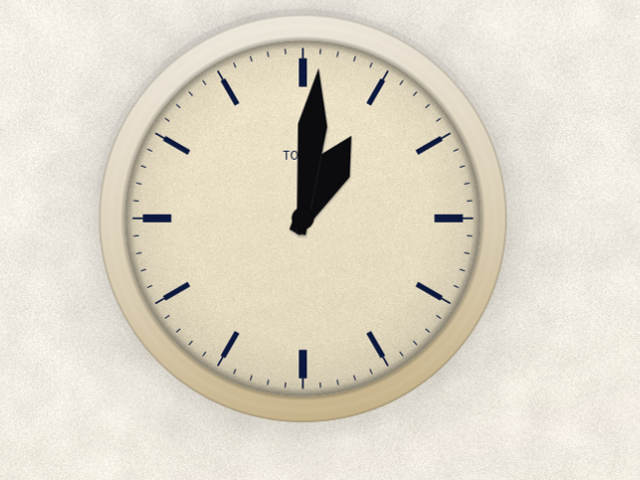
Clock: 1.01
